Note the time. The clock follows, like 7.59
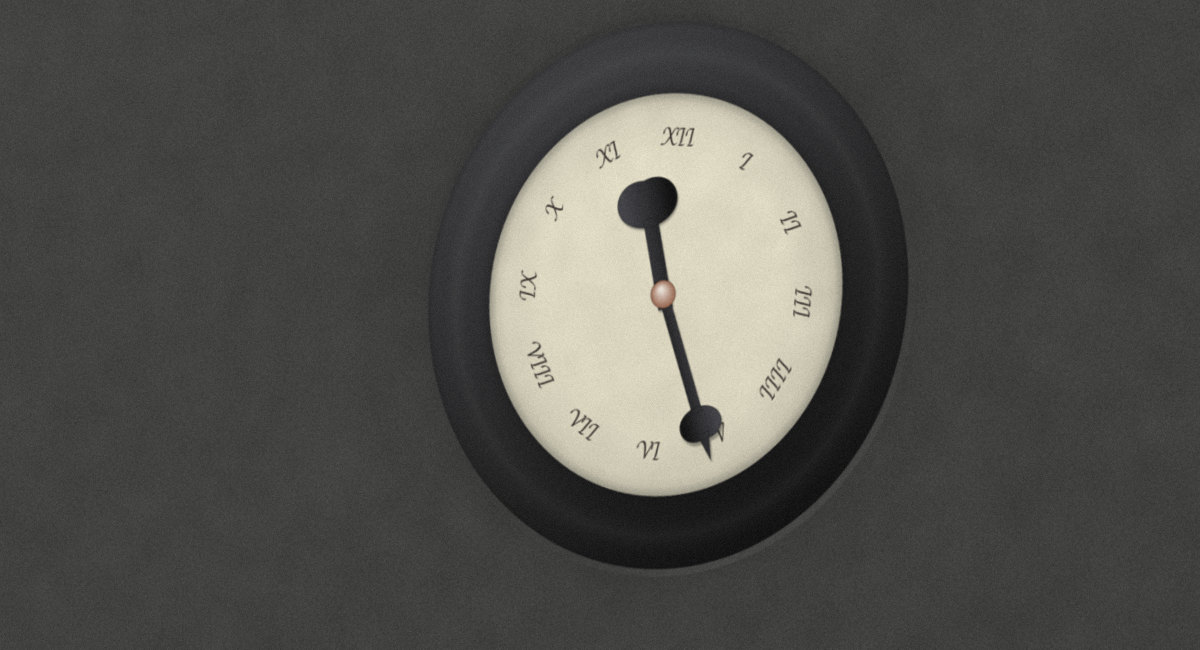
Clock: 11.26
